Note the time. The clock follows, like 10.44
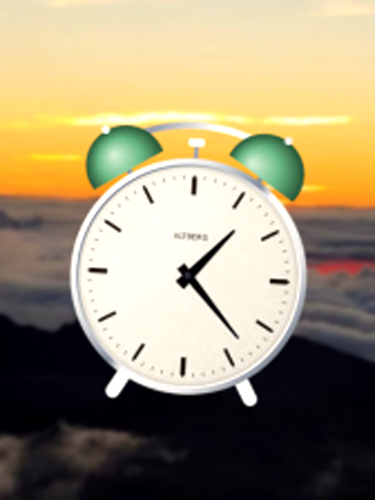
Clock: 1.23
